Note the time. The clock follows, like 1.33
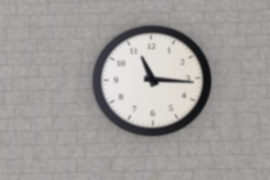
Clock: 11.16
